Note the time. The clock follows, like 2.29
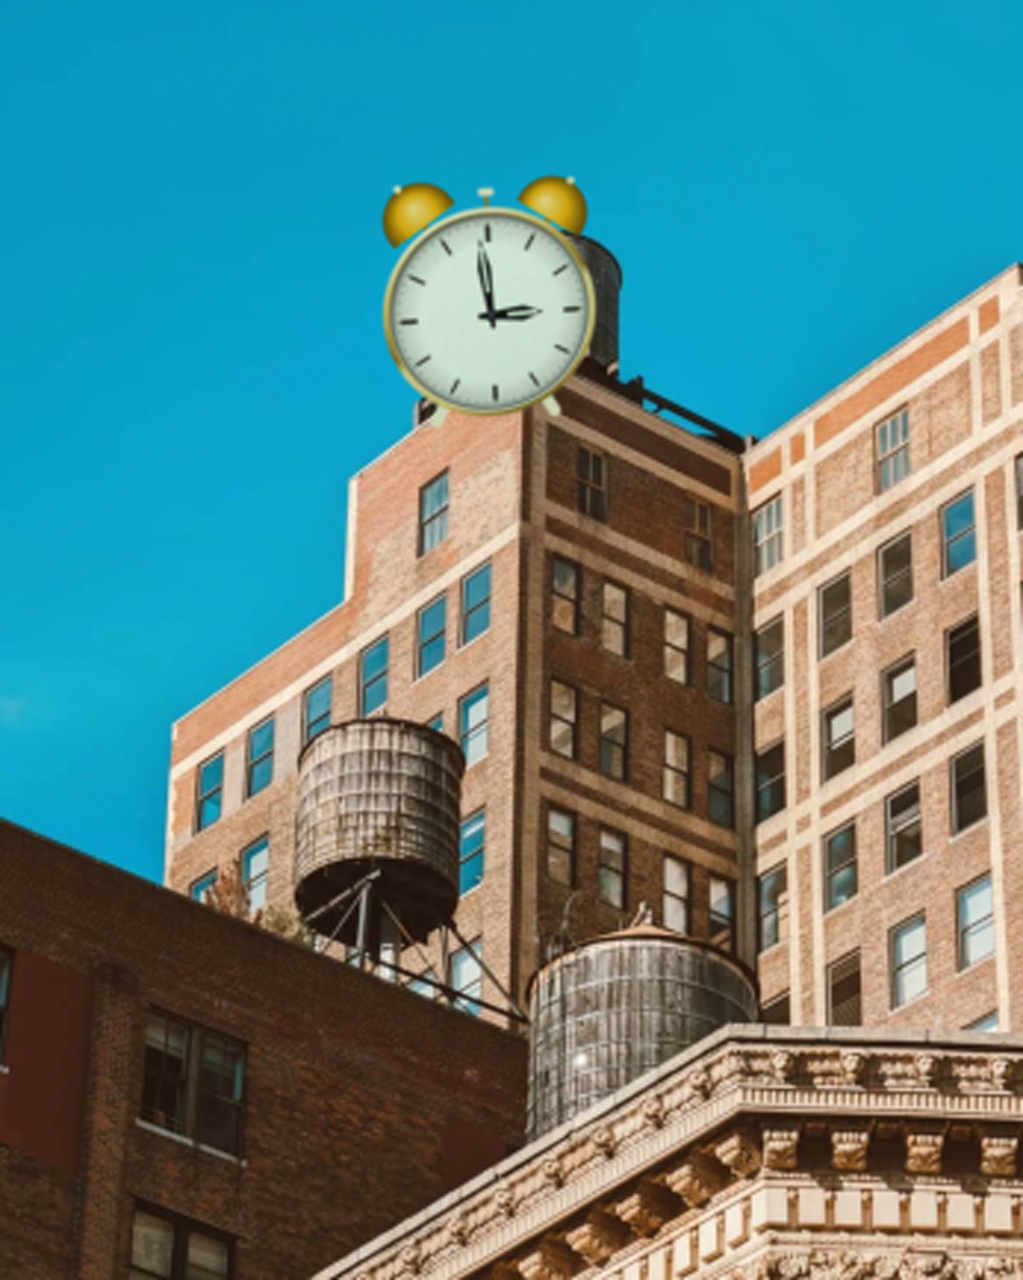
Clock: 2.59
